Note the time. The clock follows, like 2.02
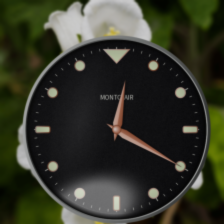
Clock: 12.20
